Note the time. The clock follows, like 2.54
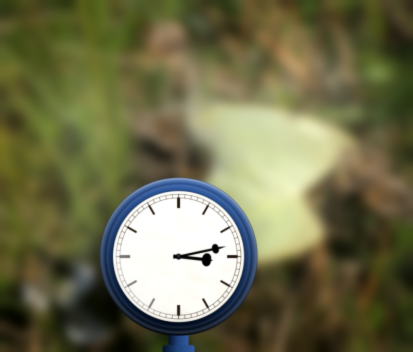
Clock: 3.13
